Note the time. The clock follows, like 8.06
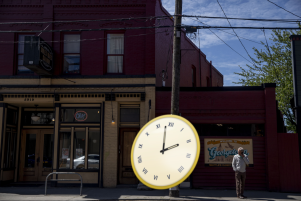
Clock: 1.58
